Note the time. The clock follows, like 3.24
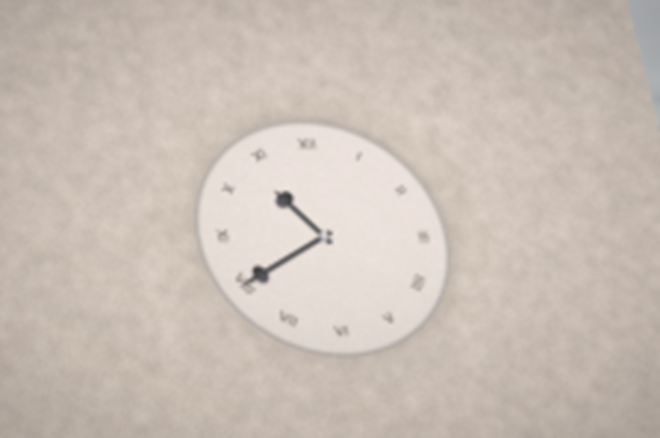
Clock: 10.40
